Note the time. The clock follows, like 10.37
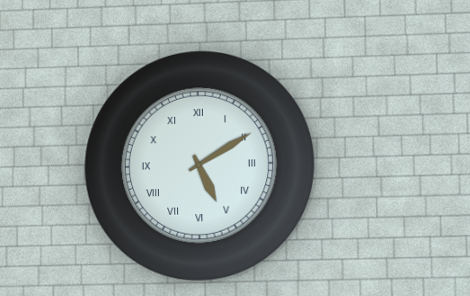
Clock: 5.10
